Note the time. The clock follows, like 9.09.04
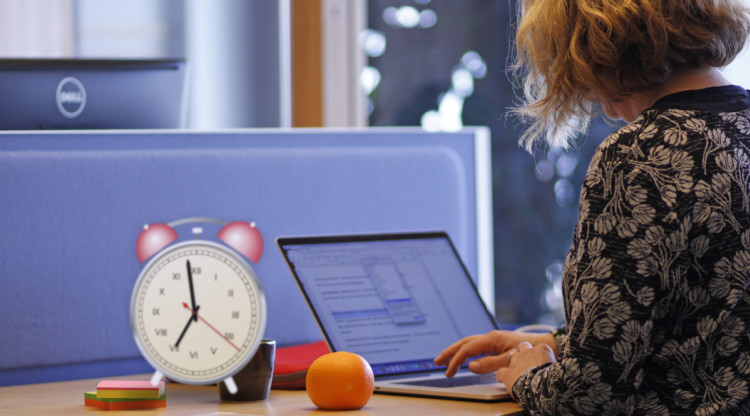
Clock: 6.58.21
